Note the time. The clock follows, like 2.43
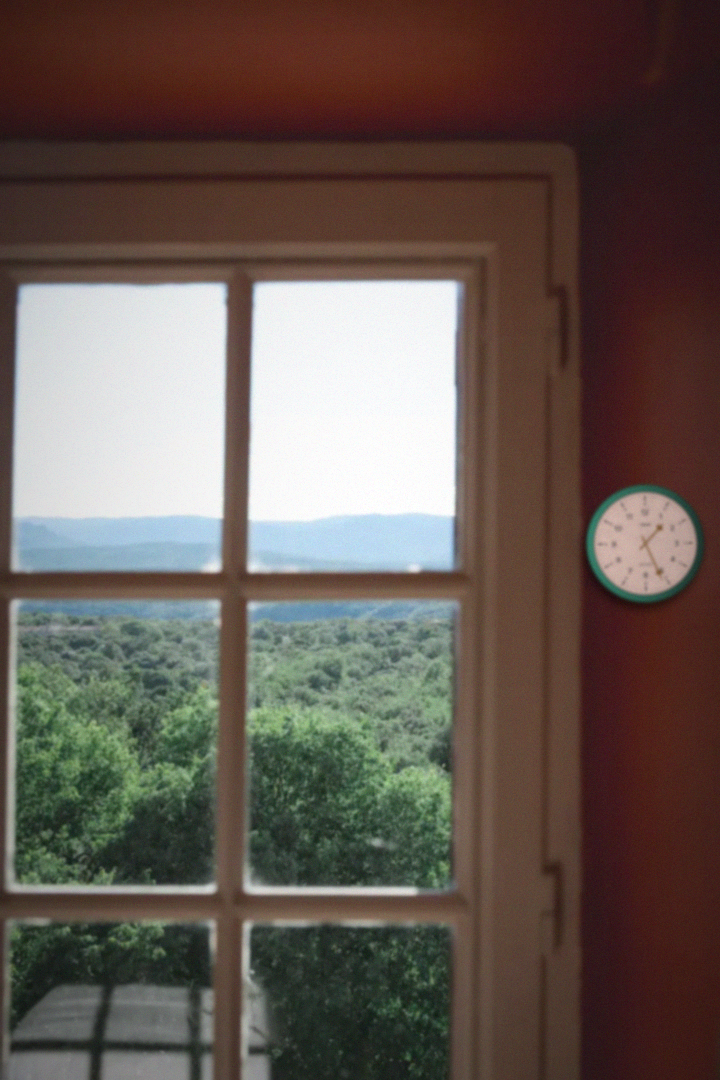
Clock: 1.26
